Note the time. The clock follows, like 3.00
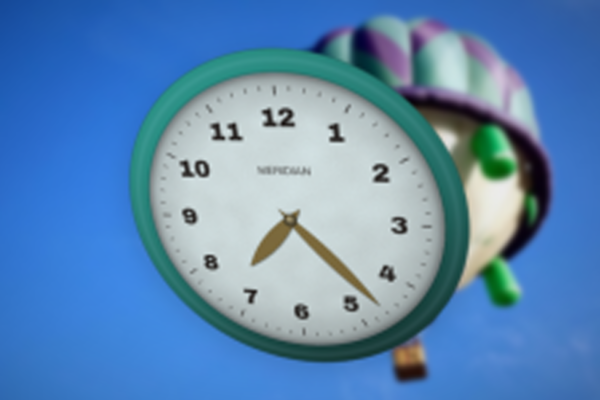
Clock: 7.23
